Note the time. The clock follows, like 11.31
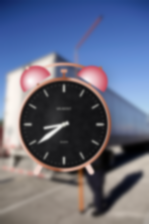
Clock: 8.39
